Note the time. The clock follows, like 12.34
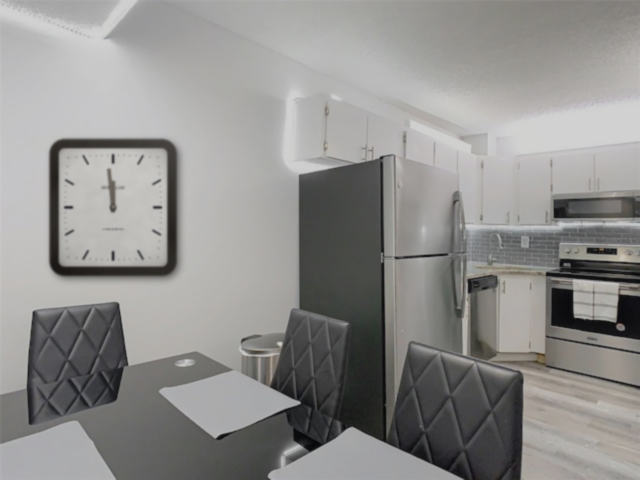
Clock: 11.59
